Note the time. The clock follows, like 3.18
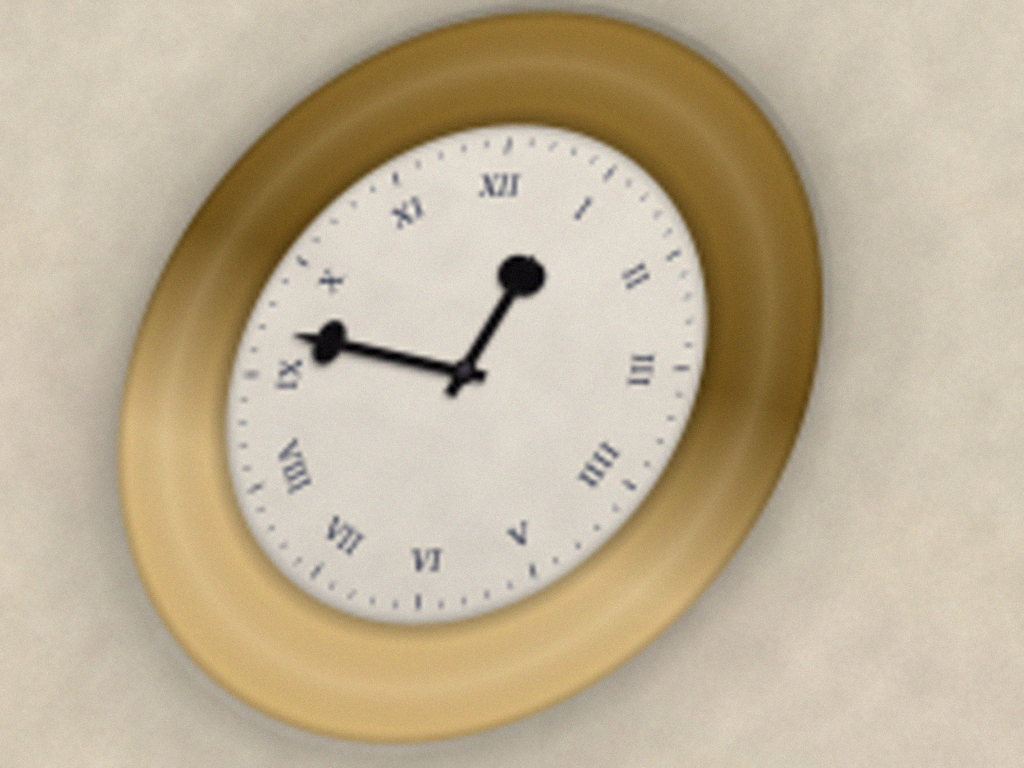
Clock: 12.47
